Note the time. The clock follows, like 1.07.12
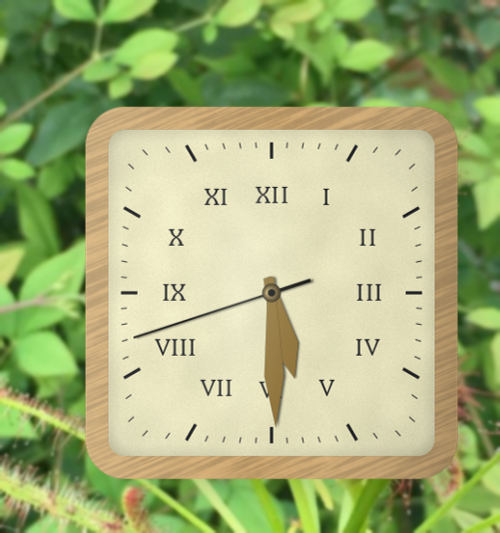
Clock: 5.29.42
